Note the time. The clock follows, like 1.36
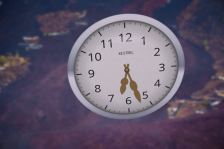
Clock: 6.27
